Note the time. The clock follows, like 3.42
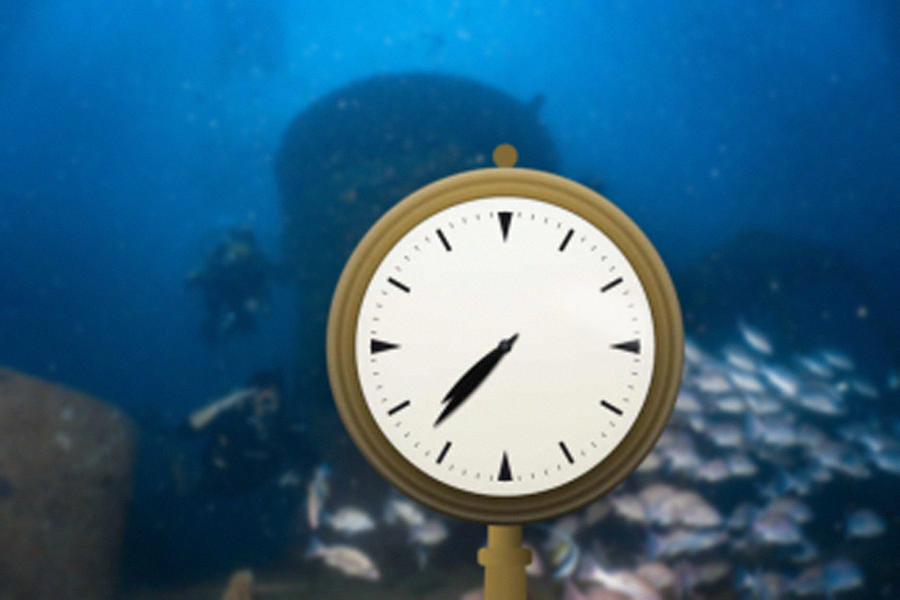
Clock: 7.37
